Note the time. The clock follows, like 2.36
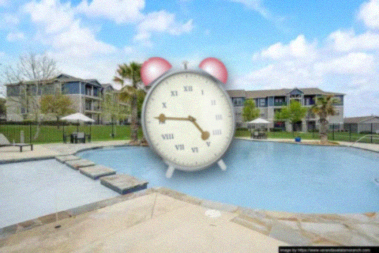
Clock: 4.46
